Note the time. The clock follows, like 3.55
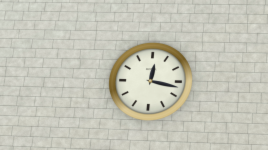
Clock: 12.17
